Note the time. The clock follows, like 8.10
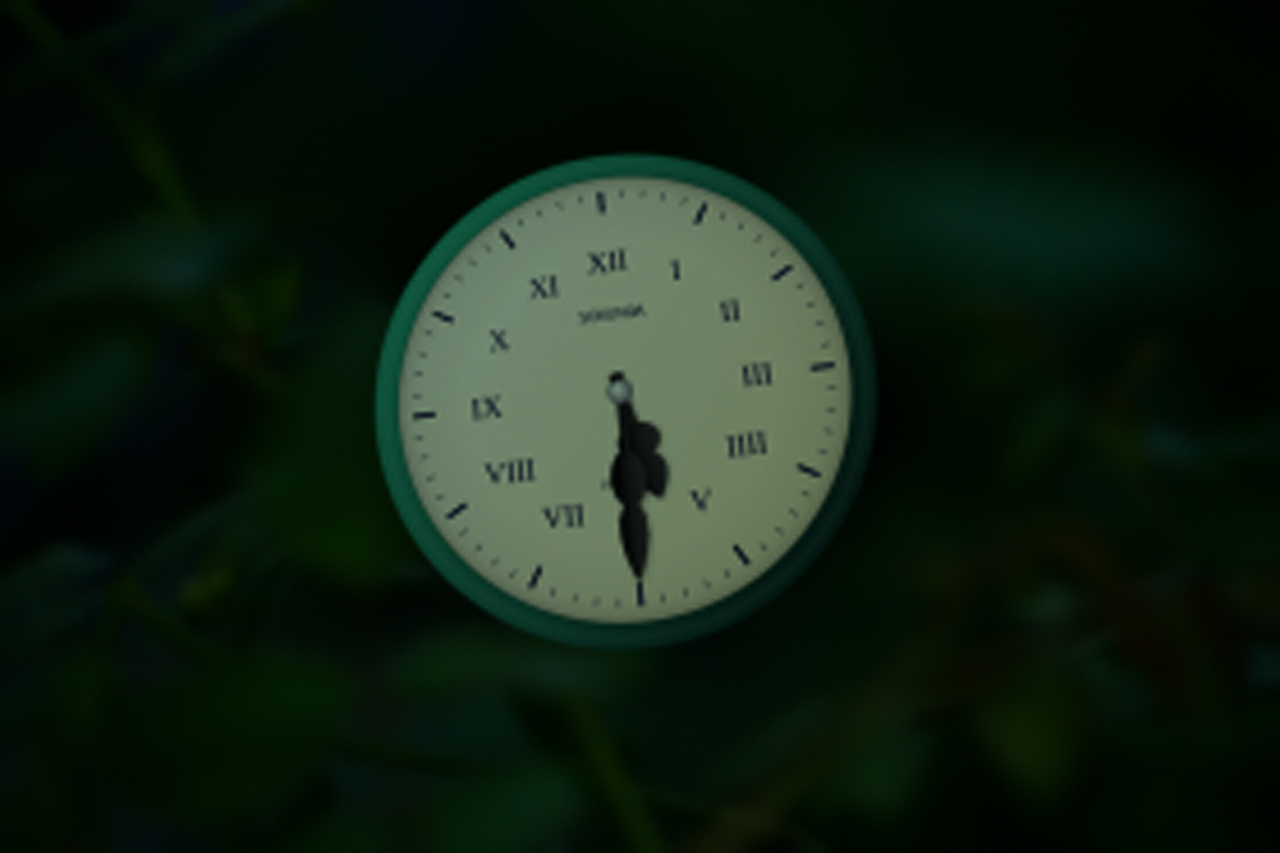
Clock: 5.30
